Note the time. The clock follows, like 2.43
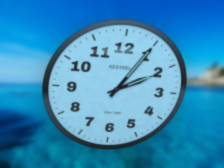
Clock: 2.05
